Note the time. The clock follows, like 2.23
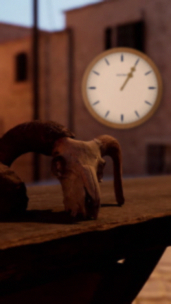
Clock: 1.05
